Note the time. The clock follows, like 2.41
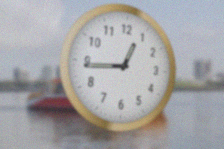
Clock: 12.44
